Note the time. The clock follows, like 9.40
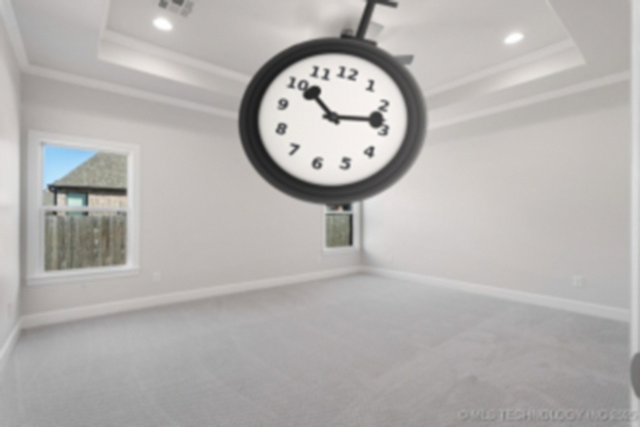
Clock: 10.13
